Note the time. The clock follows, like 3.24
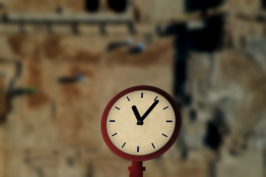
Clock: 11.06
